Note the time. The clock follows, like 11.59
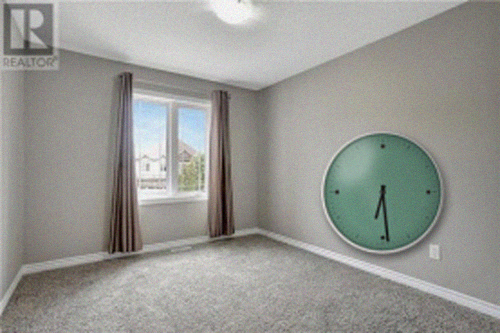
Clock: 6.29
